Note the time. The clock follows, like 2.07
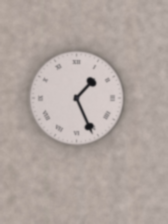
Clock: 1.26
